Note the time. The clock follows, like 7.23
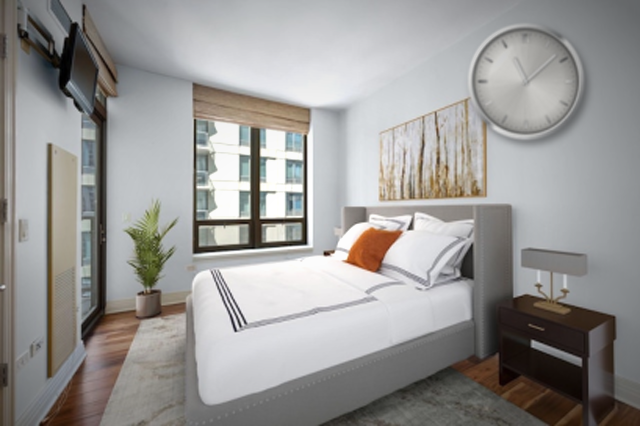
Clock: 11.08
